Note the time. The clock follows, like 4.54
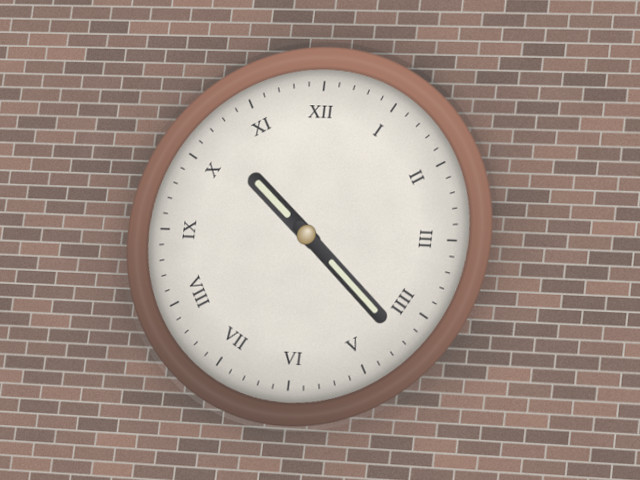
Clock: 10.22
